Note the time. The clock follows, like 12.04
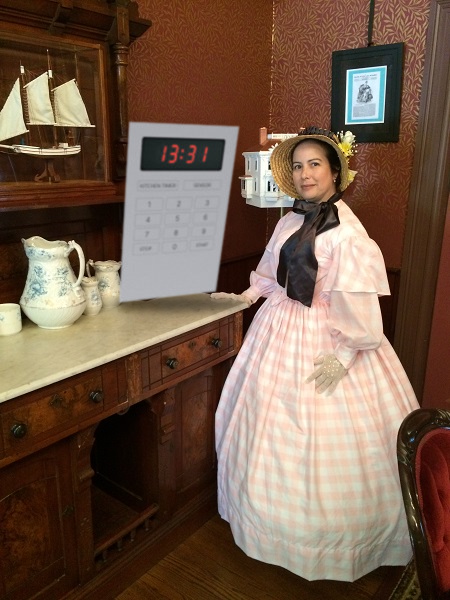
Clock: 13.31
